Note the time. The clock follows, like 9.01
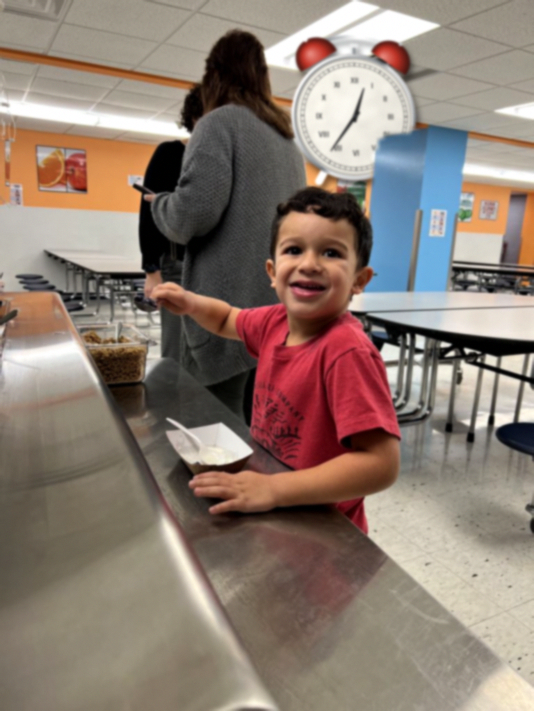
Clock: 12.36
